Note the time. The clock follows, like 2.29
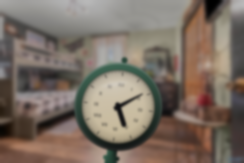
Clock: 5.09
